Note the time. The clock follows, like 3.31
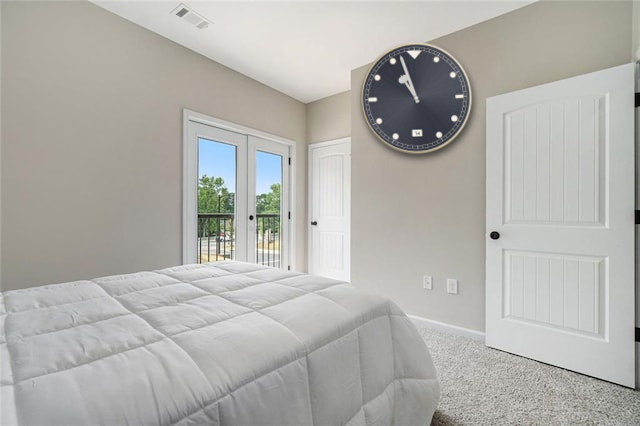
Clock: 10.57
